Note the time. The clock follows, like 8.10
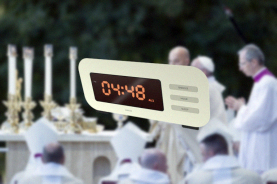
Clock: 4.48
